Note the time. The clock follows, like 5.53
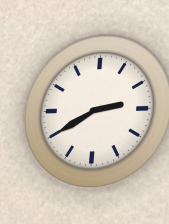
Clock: 2.40
